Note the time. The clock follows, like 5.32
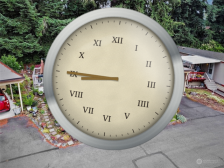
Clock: 8.45
